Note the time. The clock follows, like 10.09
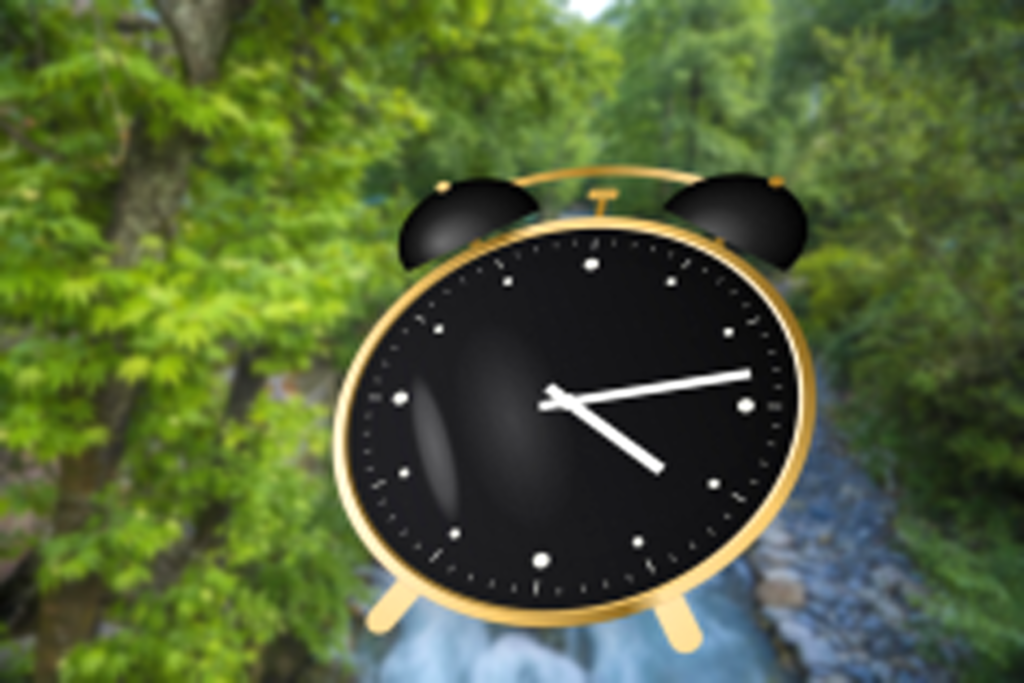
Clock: 4.13
